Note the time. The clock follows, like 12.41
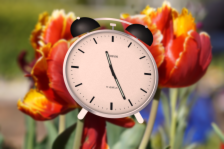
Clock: 11.26
